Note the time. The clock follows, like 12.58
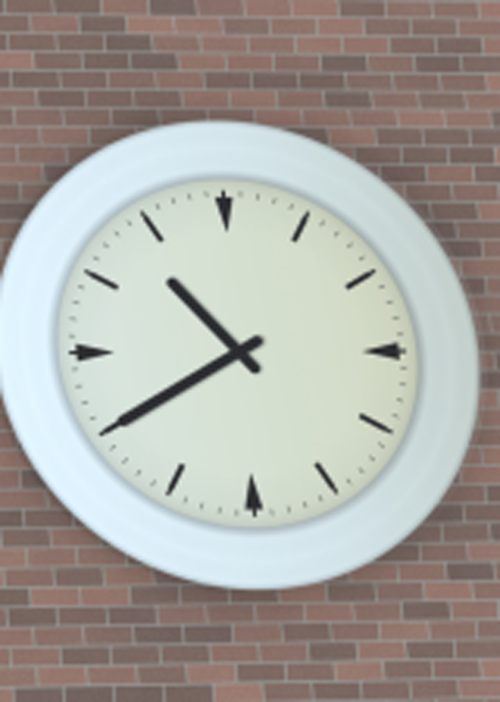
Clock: 10.40
